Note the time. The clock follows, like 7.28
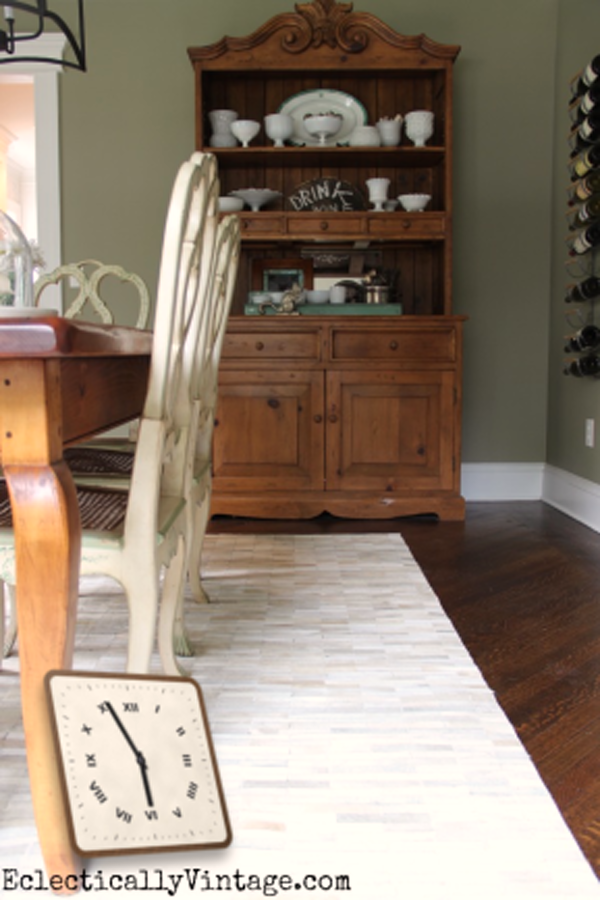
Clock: 5.56
